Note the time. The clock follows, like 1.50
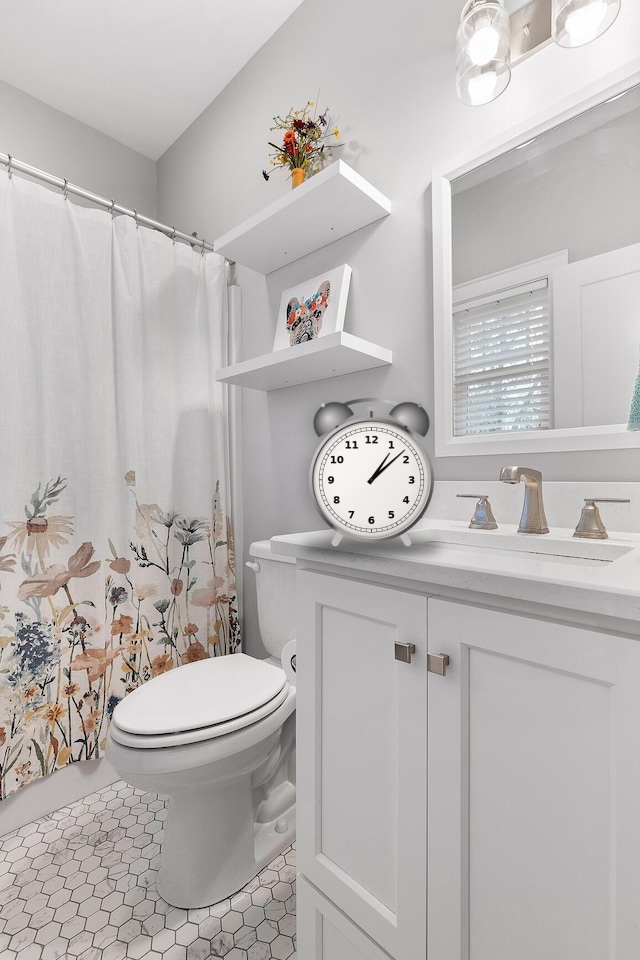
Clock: 1.08
